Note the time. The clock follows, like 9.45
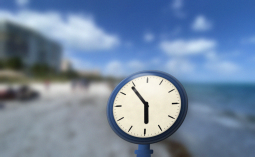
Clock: 5.54
